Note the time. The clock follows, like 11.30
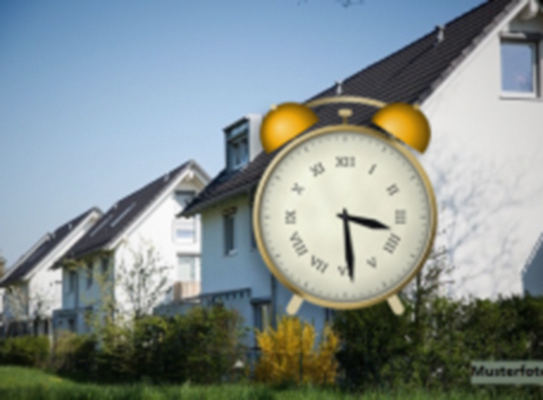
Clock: 3.29
